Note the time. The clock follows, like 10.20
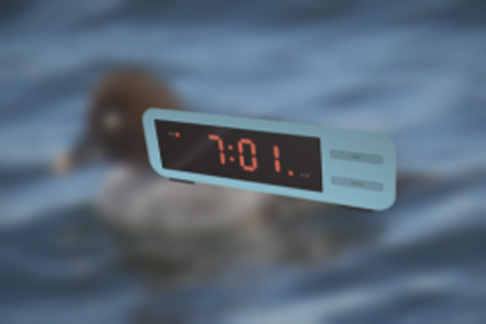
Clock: 7.01
